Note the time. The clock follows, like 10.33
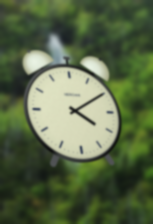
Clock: 4.10
